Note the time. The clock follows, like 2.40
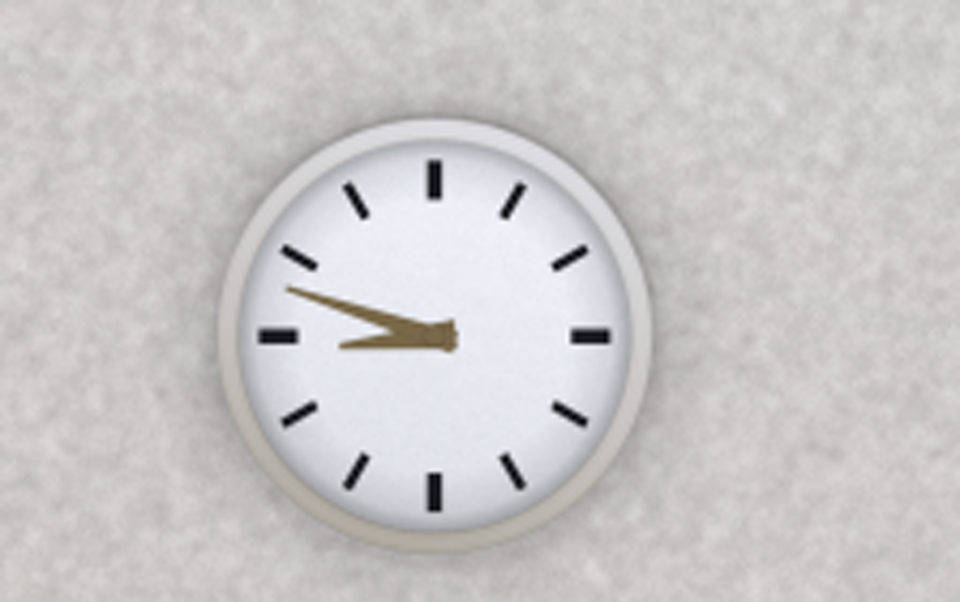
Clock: 8.48
